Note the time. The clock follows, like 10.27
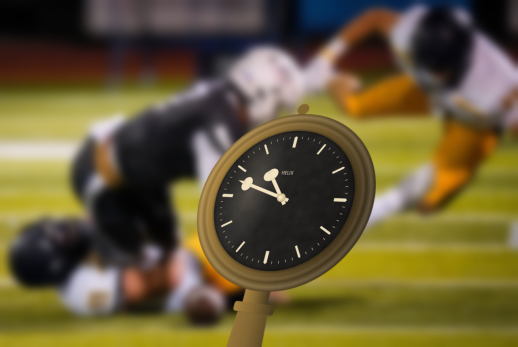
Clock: 10.48
